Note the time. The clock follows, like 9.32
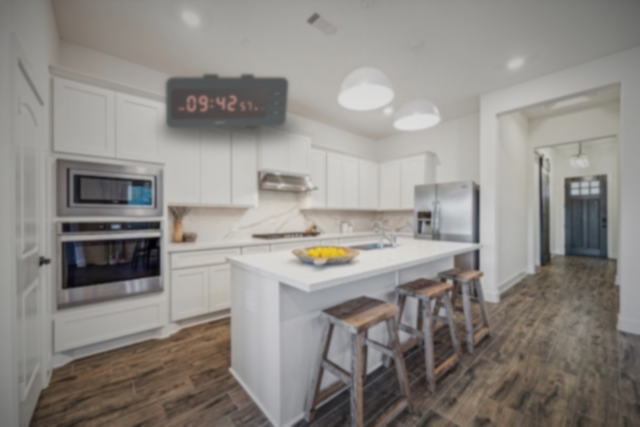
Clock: 9.42
